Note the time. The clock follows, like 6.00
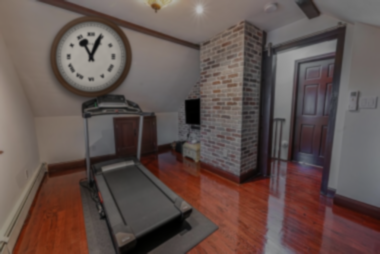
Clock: 11.04
